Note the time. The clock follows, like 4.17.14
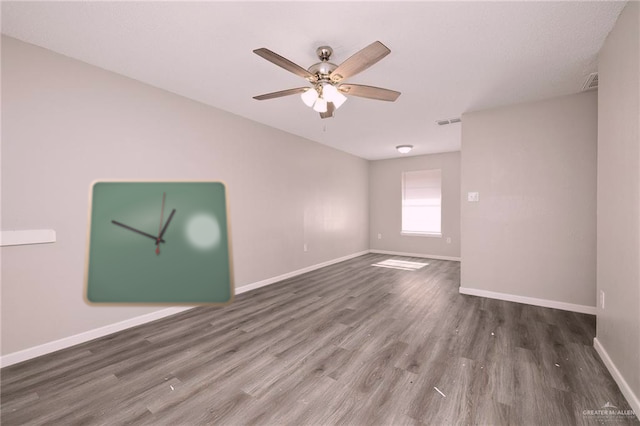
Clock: 12.49.01
